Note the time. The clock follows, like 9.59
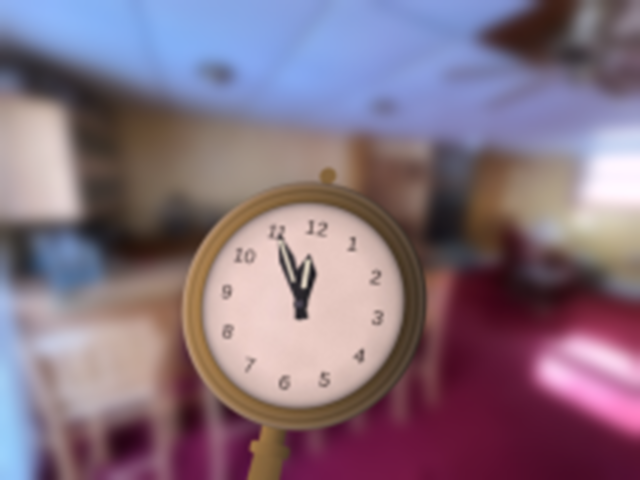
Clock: 11.55
